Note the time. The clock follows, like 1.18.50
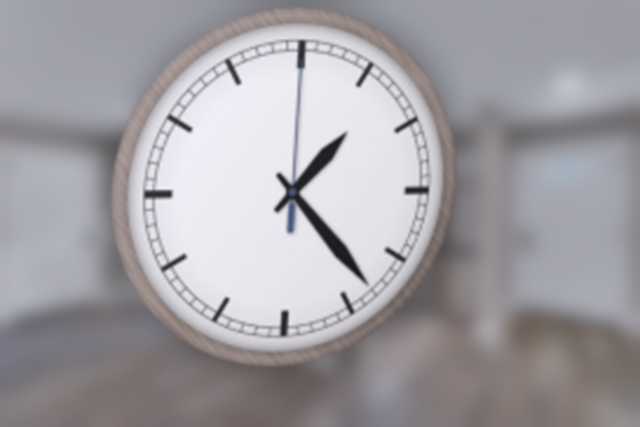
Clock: 1.23.00
